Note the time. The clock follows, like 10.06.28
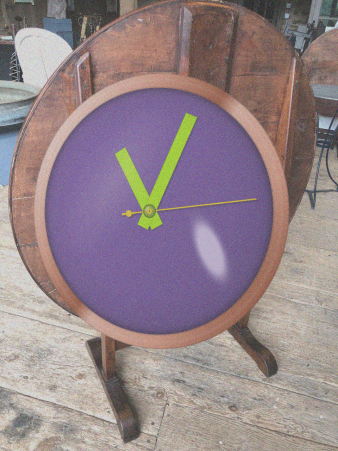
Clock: 11.04.14
